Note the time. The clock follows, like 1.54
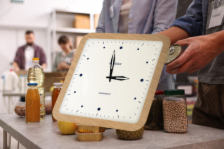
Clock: 2.58
